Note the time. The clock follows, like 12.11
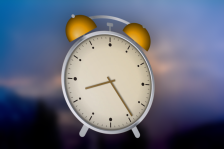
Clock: 8.24
